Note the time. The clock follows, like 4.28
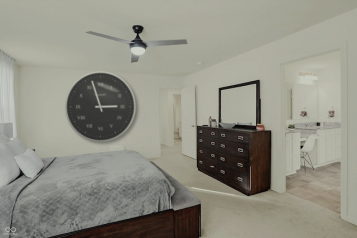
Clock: 2.57
